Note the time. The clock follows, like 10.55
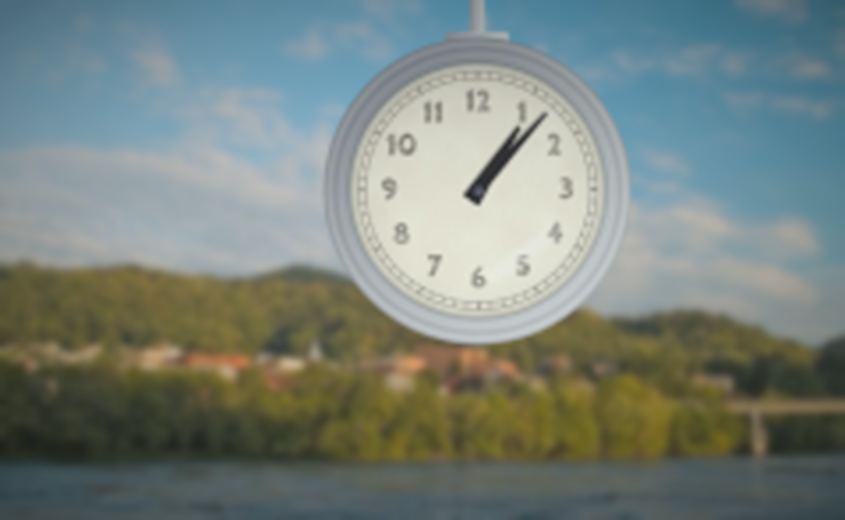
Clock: 1.07
